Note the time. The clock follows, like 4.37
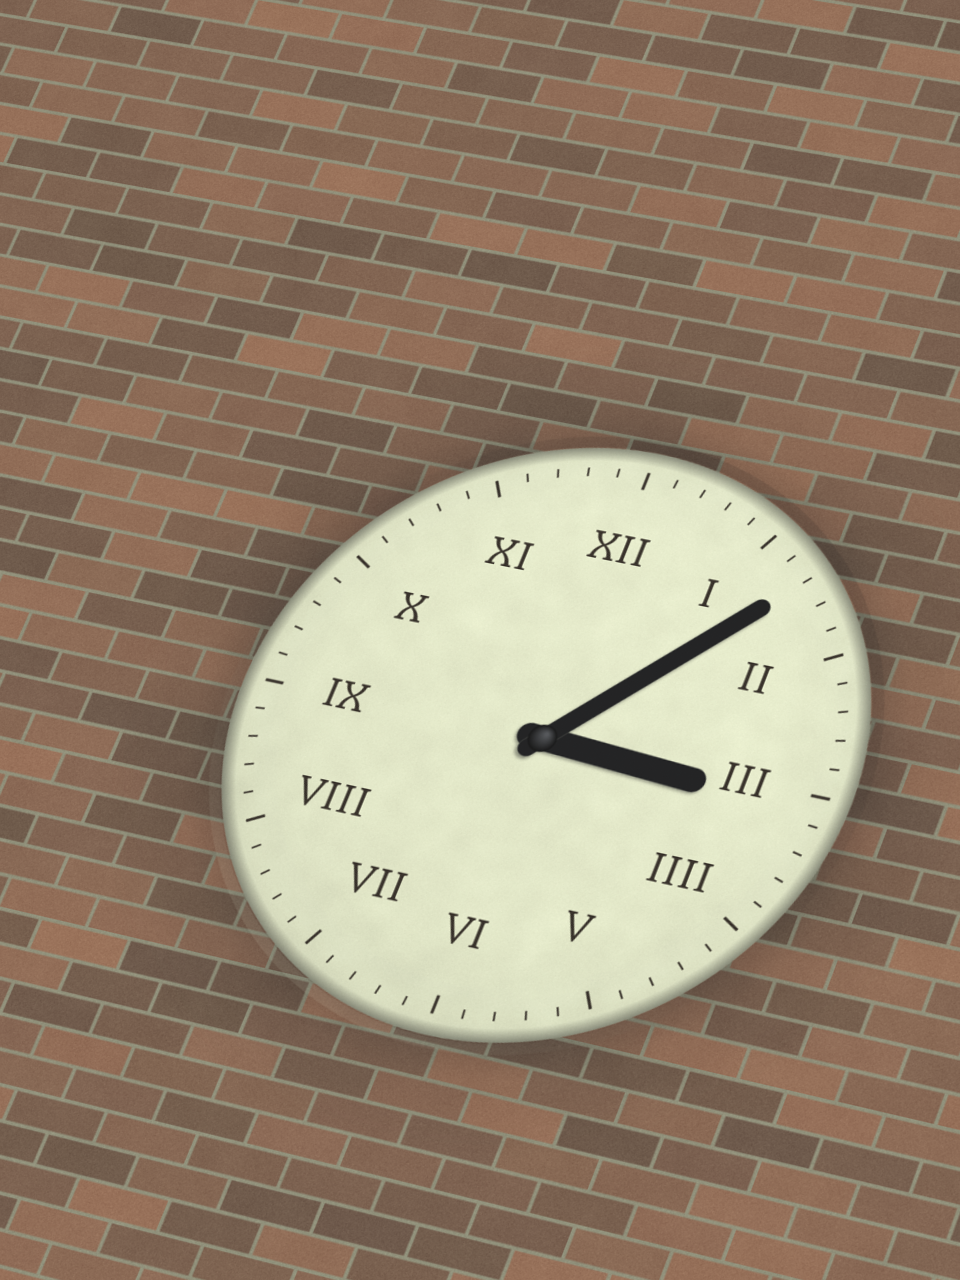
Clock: 3.07
